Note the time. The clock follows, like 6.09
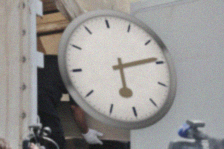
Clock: 6.14
